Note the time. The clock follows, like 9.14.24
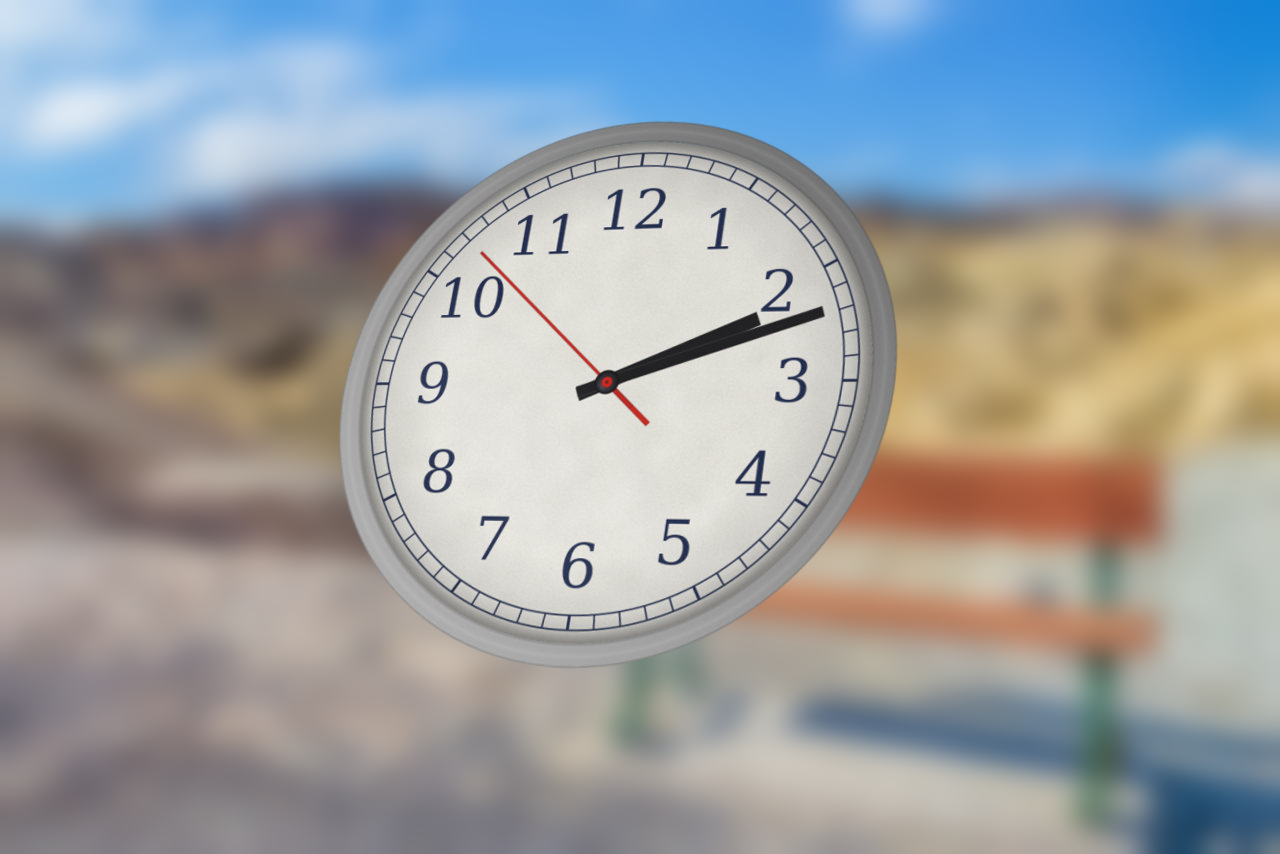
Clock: 2.11.52
